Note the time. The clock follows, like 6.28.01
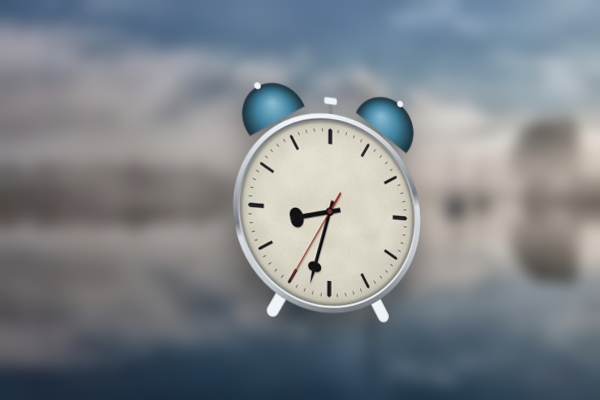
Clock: 8.32.35
